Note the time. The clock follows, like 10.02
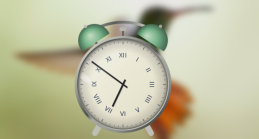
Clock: 6.51
